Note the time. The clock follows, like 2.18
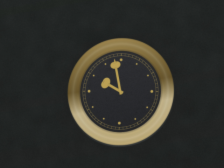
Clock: 9.58
